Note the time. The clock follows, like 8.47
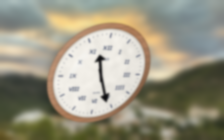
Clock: 11.26
